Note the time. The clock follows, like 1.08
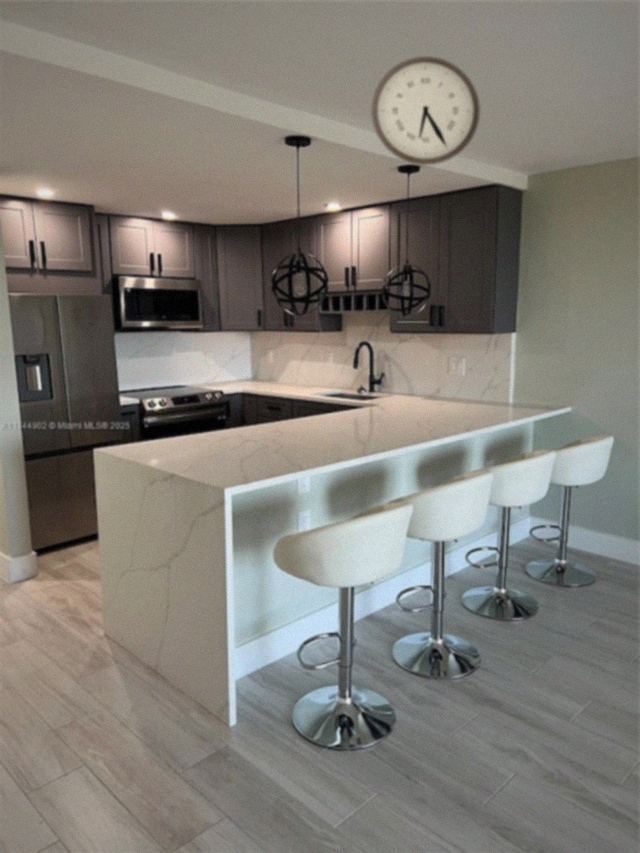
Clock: 6.25
